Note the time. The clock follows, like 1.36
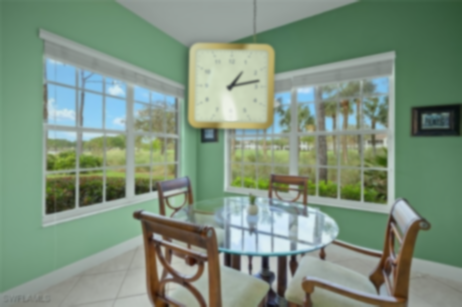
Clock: 1.13
